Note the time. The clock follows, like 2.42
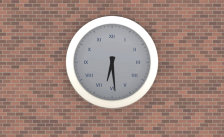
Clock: 6.29
